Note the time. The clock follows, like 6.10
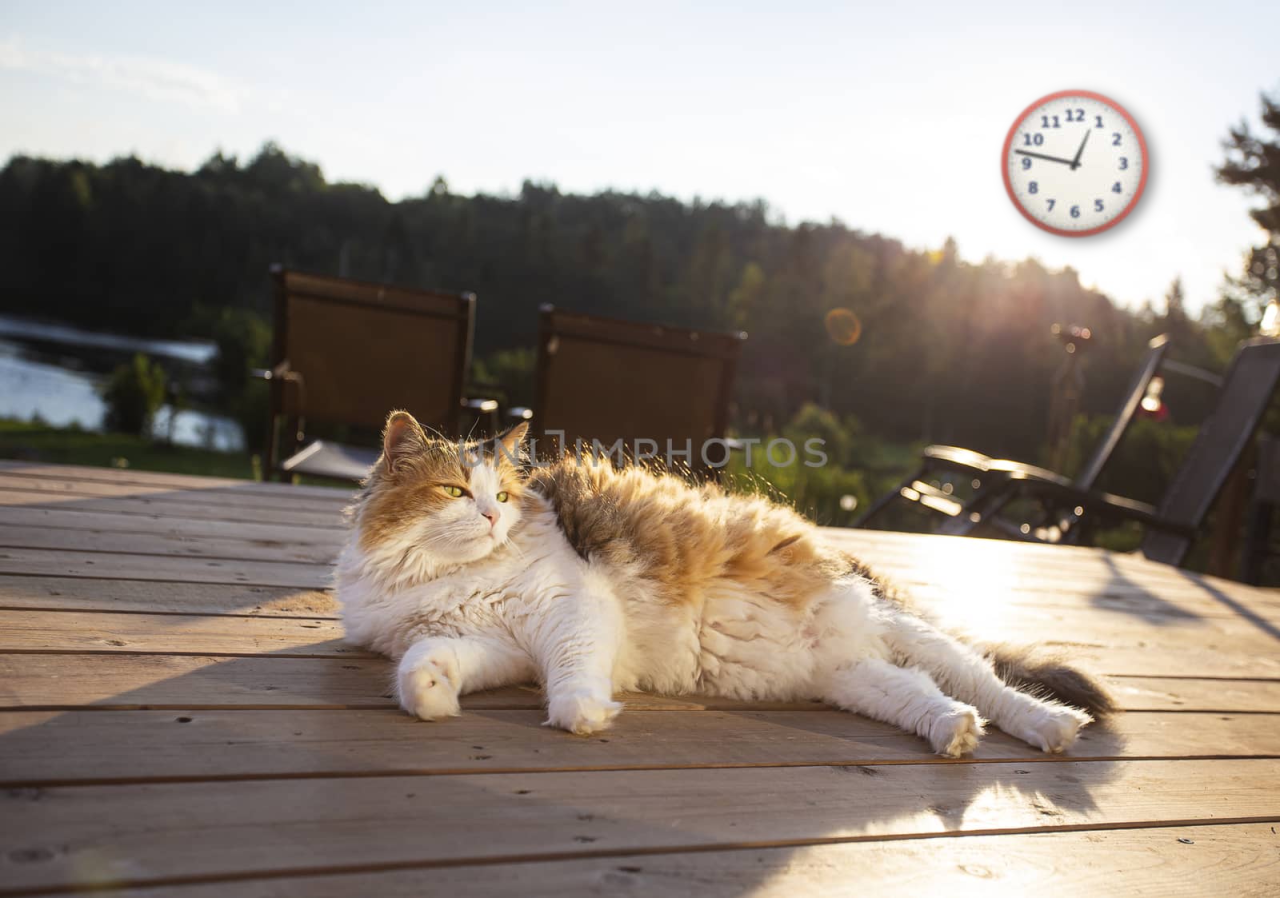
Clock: 12.47
